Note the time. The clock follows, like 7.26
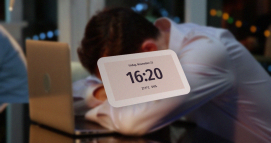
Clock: 16.20
